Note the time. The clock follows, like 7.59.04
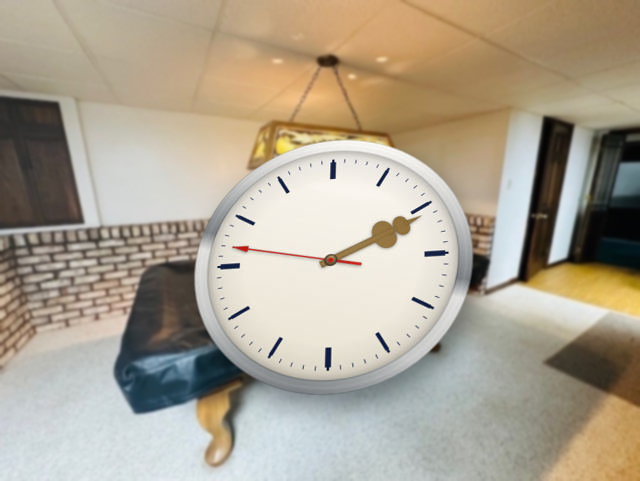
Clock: 2.10.47
